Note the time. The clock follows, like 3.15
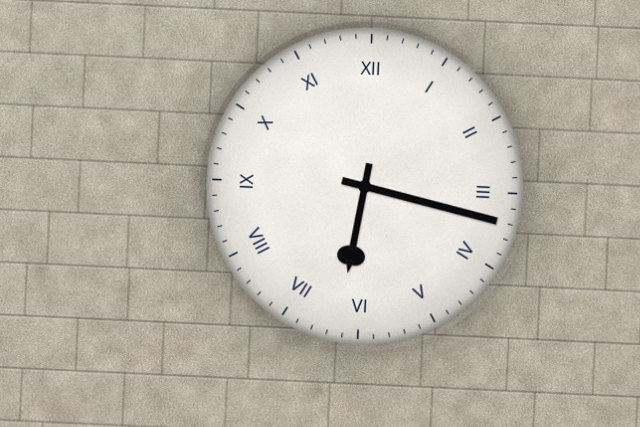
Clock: 6.17
